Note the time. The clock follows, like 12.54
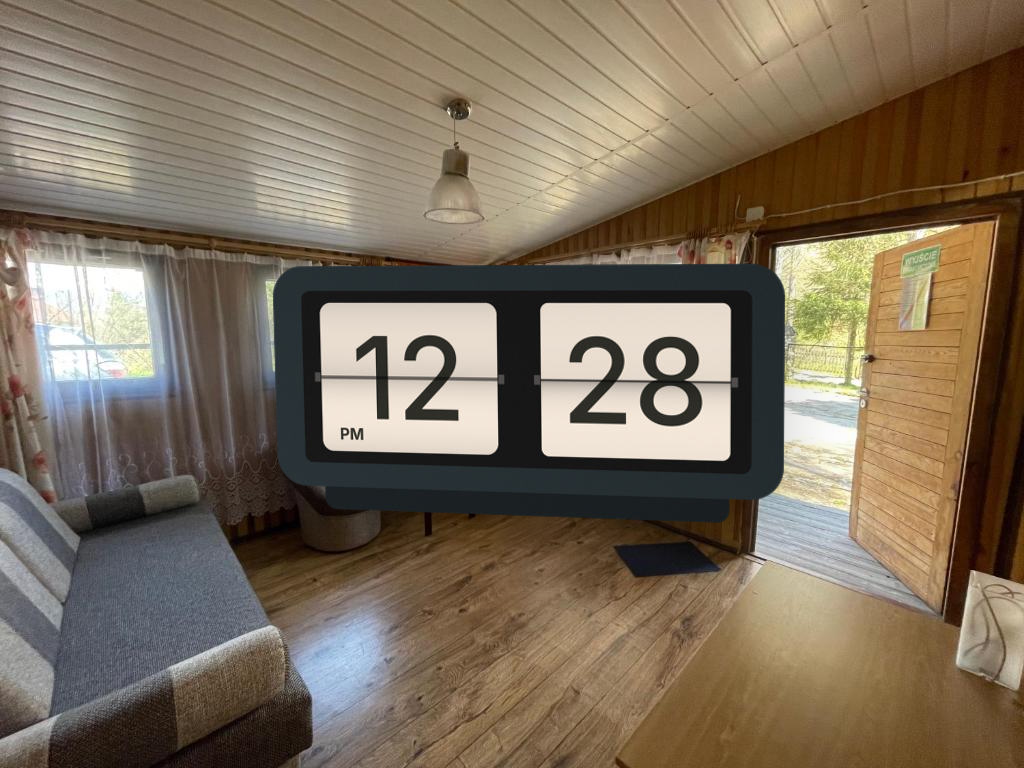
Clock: 12.28
